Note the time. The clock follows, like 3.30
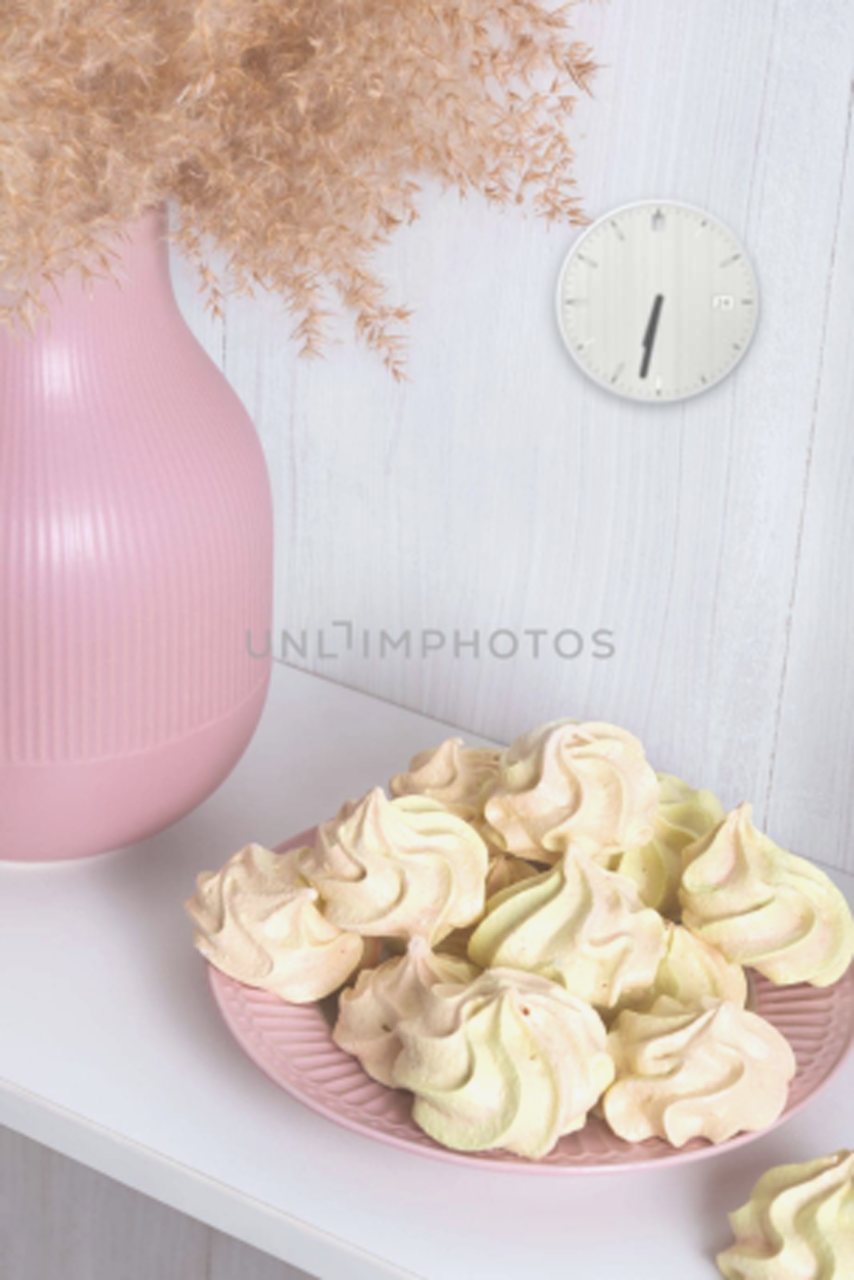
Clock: 6.32
